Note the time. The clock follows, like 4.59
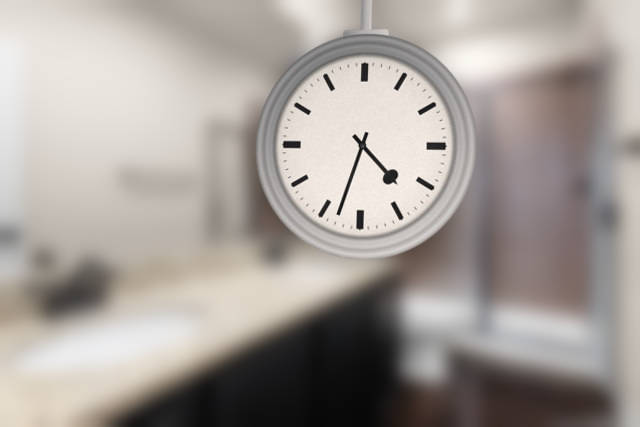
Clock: 4.33
